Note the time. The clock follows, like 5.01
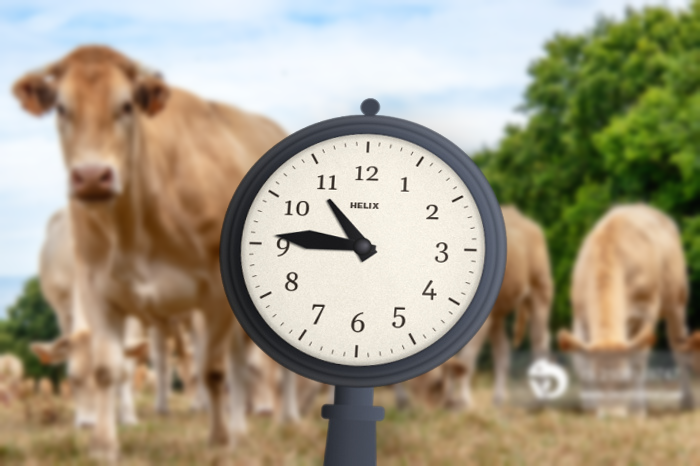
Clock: 10.46
